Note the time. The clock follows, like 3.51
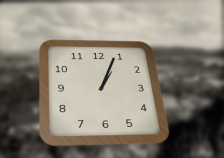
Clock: 1.04
